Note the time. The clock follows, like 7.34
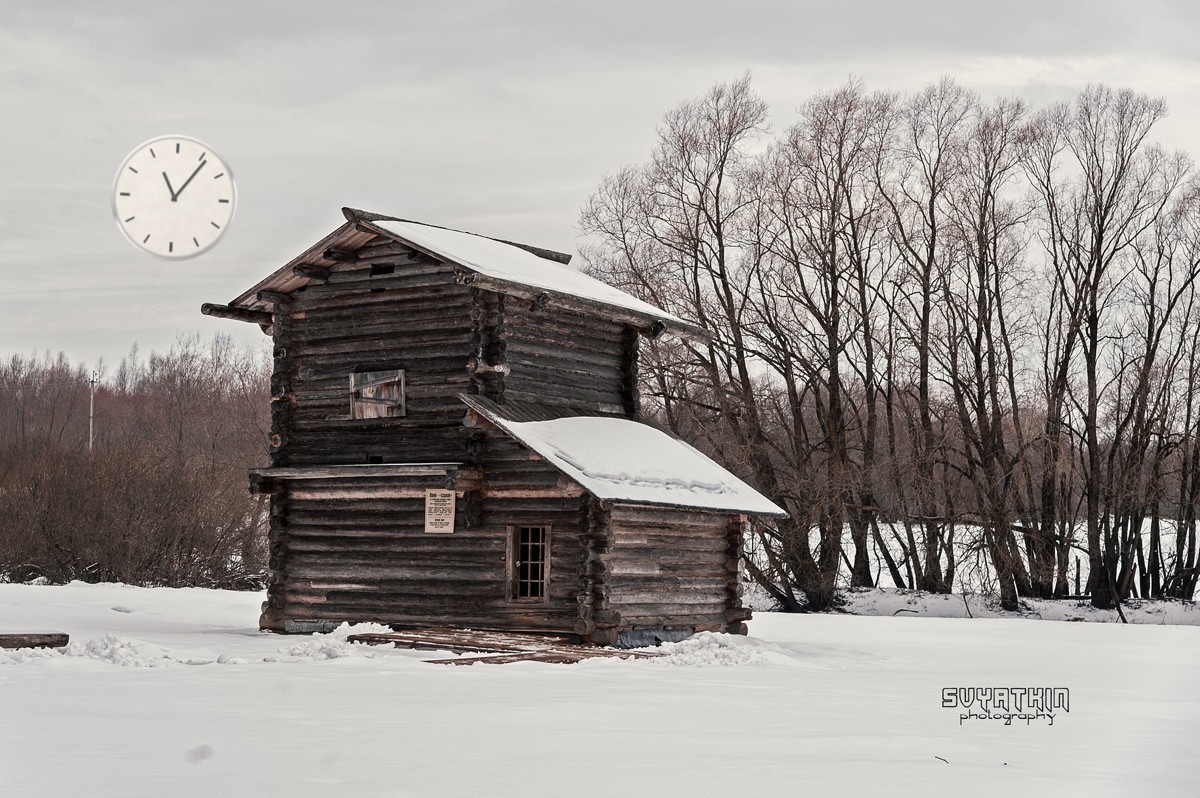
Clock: 11.06
